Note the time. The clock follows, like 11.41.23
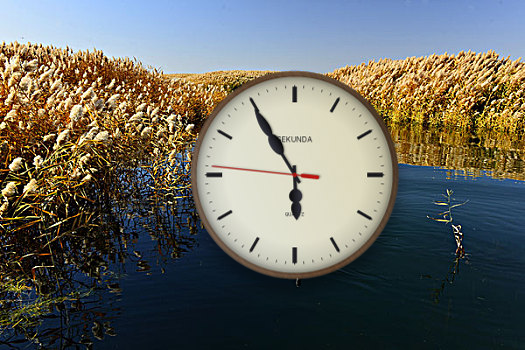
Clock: 5.54.46
